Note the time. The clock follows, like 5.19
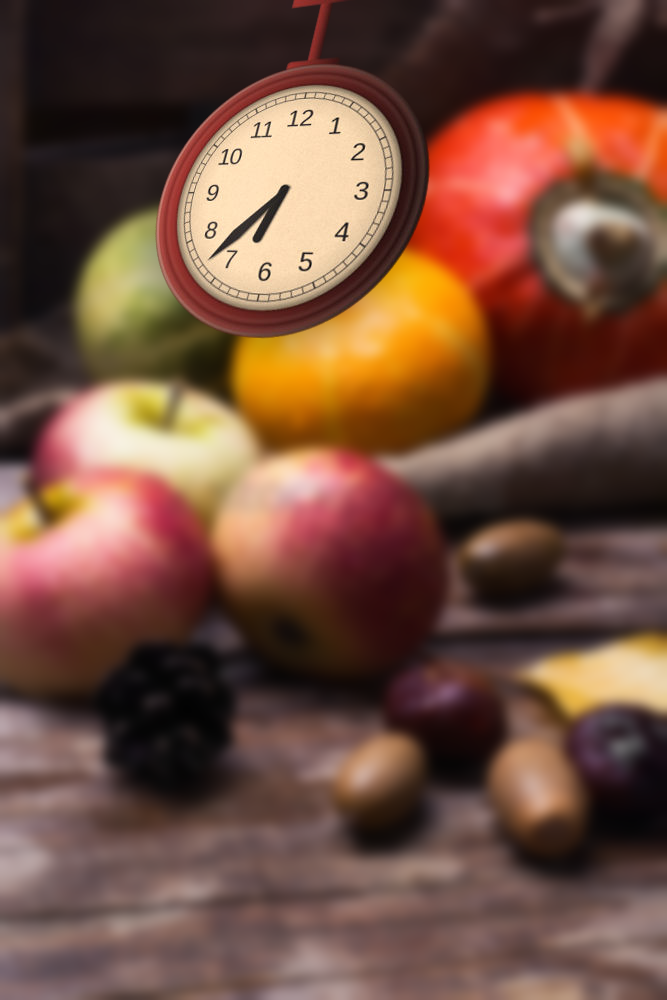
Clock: 6.37
